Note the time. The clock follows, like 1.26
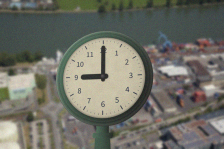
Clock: 9.00
